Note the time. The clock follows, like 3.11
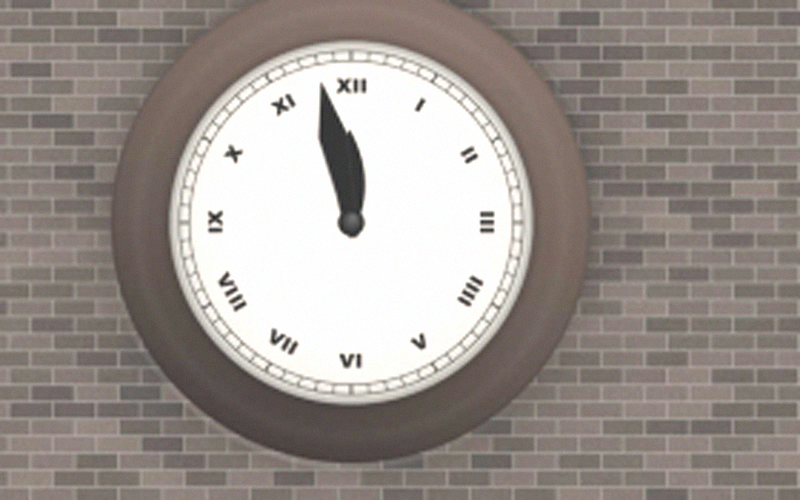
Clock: 11.58
